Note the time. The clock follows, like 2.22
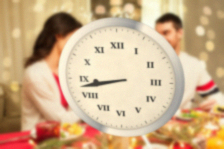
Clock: 8.43
